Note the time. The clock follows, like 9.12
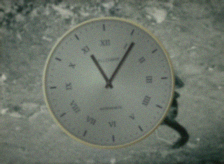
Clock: 11.06
